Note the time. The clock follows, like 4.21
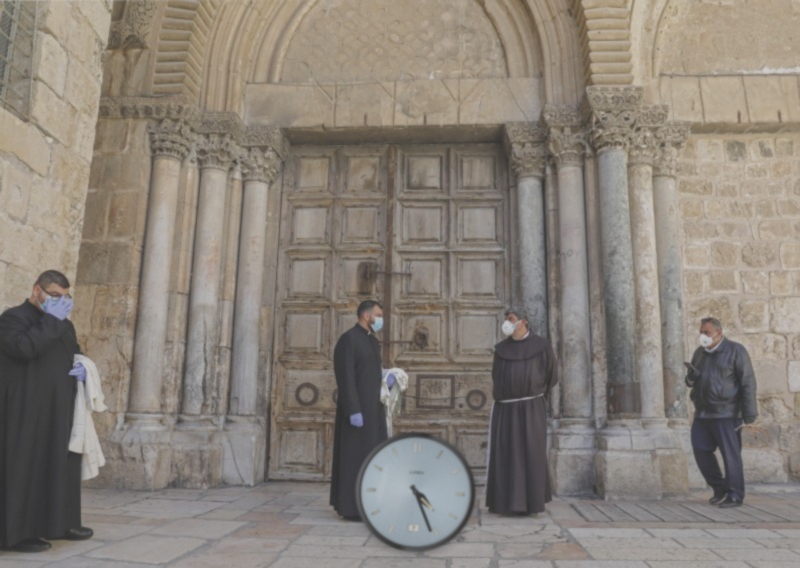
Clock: 4.26
